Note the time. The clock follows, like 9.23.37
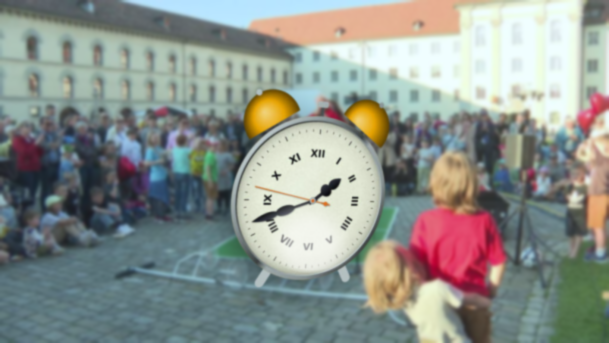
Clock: 1.41.47
